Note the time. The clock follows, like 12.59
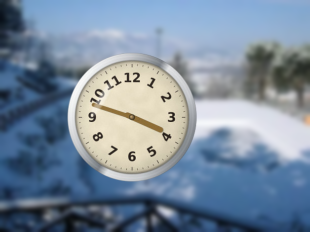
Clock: 3.48
